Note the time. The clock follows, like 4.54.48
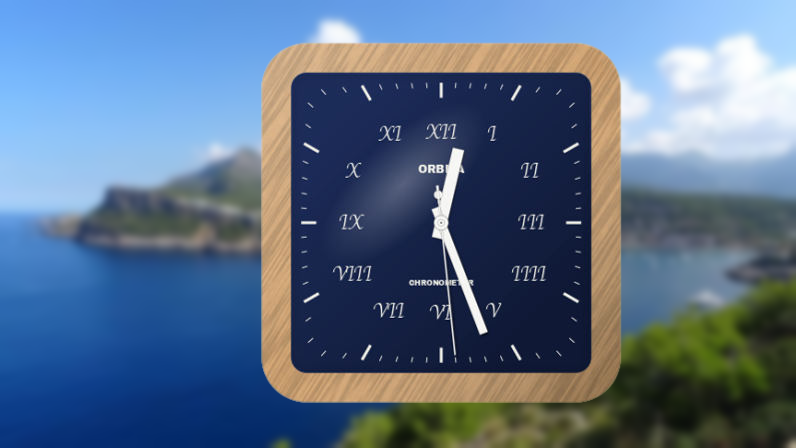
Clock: 12.26.29
